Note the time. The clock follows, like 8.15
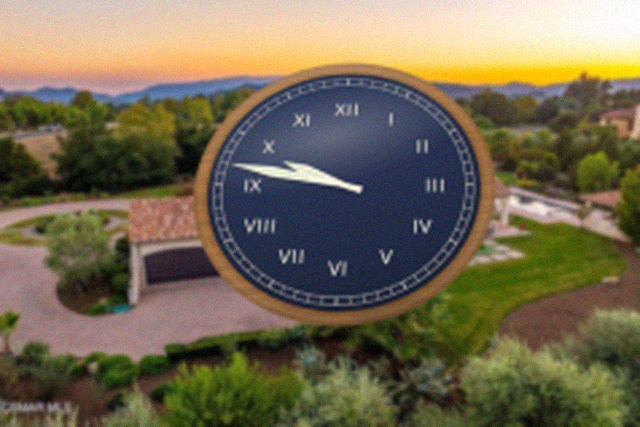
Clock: 9.47
